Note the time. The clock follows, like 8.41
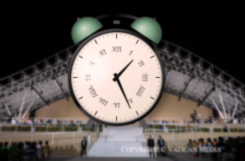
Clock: 1.26
